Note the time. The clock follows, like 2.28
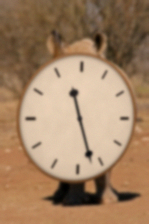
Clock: 11.27
